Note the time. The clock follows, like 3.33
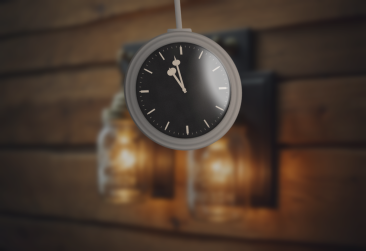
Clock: 10.58
